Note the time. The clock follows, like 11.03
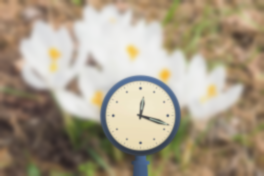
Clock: 12.18
